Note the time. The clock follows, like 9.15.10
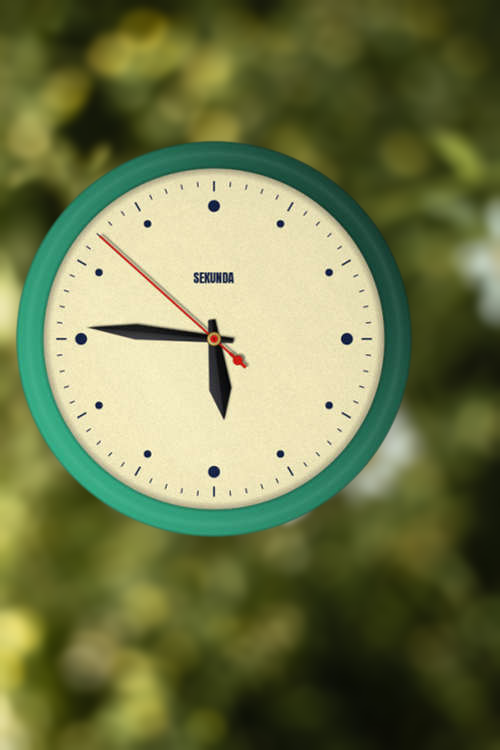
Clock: 5.45.52
